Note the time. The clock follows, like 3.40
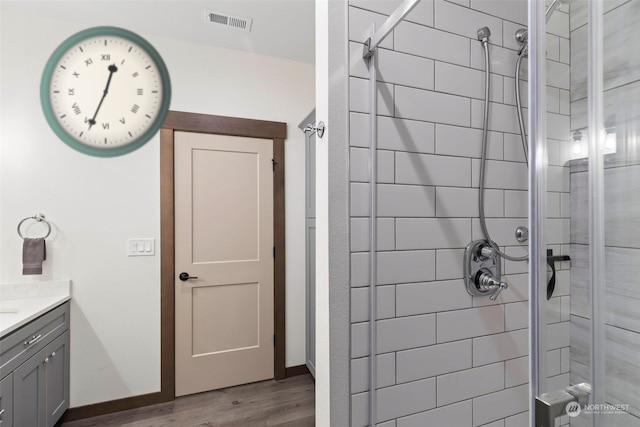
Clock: 12.34
